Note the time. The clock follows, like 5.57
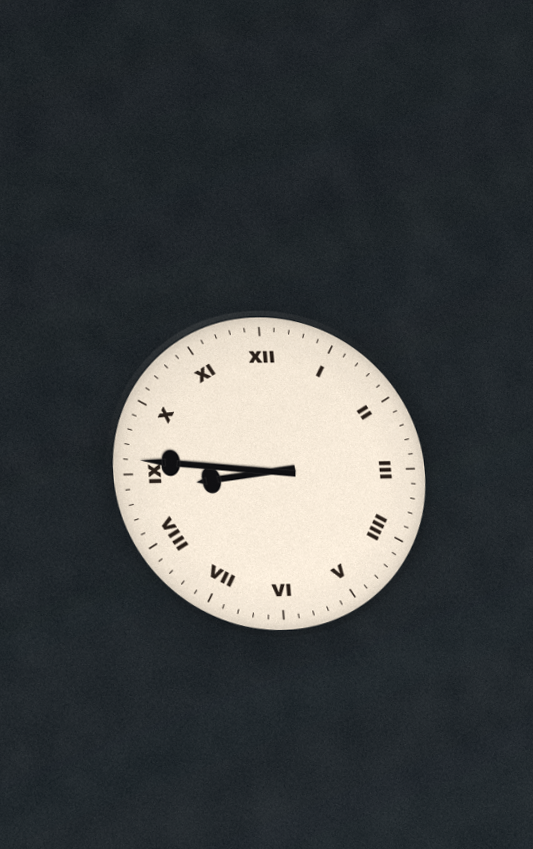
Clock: 8.46
